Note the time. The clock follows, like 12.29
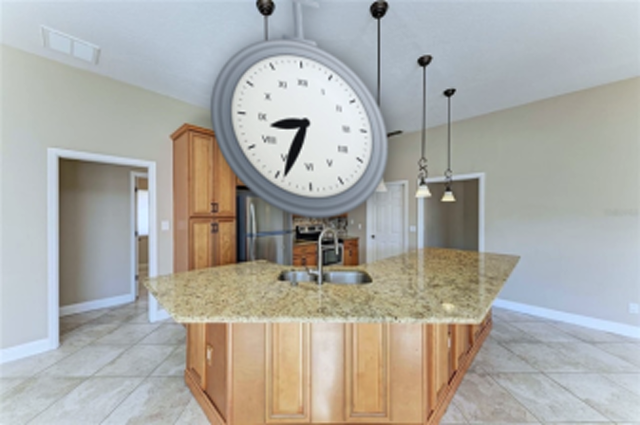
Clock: 8.34
